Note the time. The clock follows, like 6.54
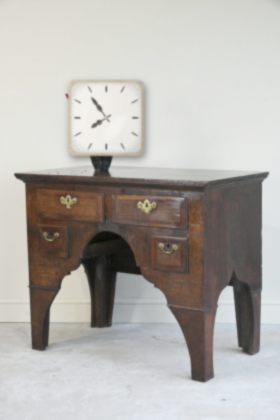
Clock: 7.54
